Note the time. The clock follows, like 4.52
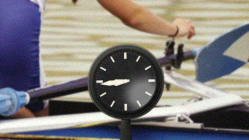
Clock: 8.44
